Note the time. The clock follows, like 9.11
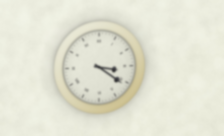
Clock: 3.21
